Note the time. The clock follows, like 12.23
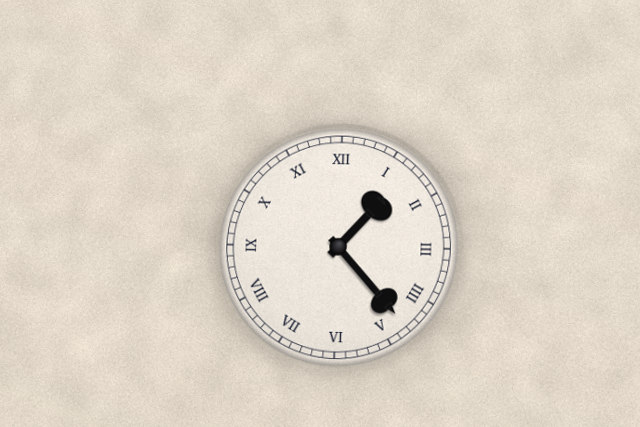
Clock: 1.23
